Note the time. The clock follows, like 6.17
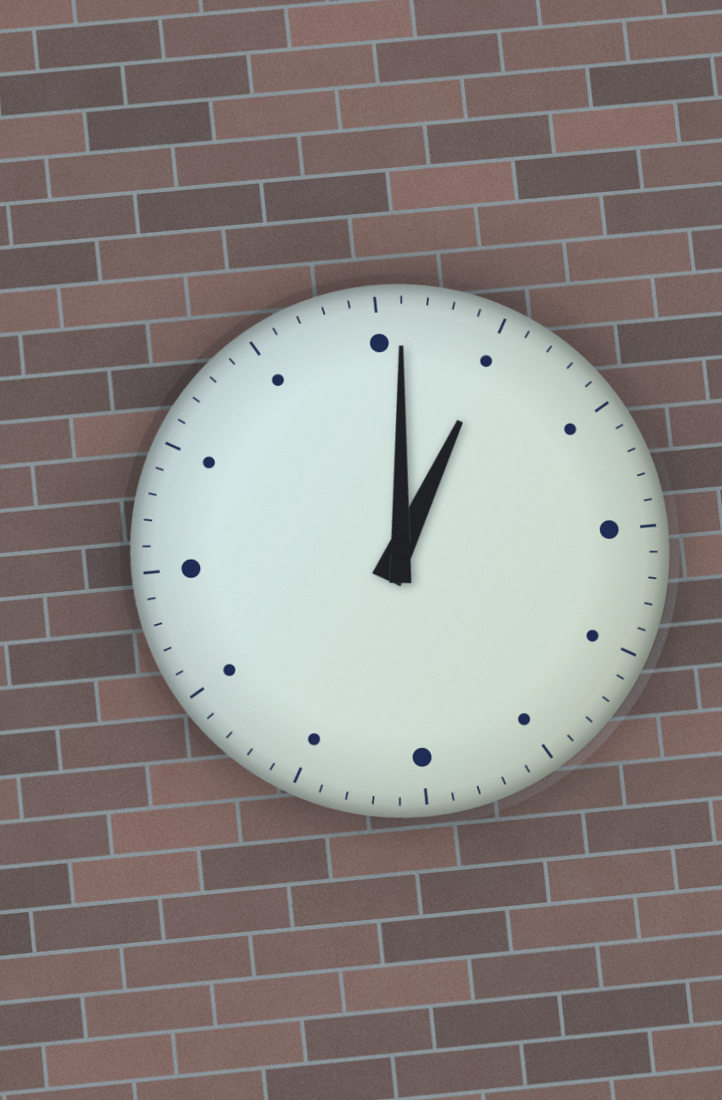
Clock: 1.01
